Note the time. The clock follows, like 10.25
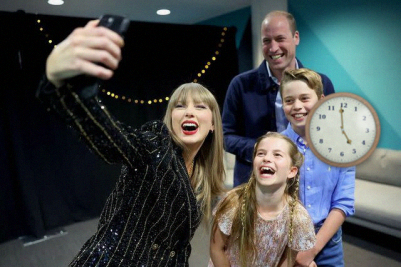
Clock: 4.59
